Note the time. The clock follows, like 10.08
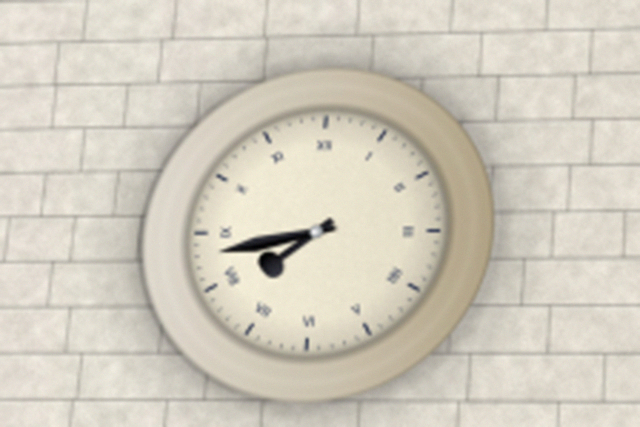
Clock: 7.43
